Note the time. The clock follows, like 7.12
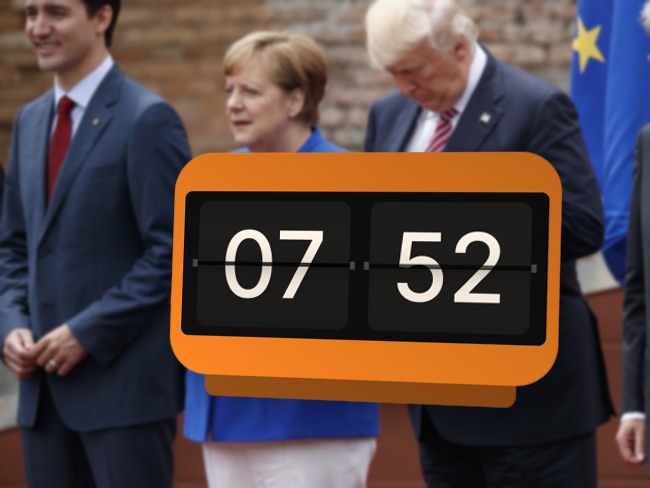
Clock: 7.52
